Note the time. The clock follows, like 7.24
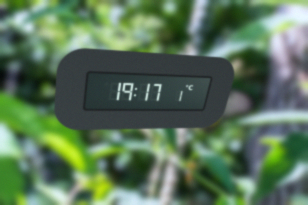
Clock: 19.17
